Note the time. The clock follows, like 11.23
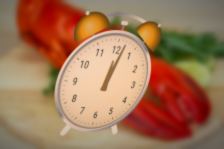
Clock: 12.02
